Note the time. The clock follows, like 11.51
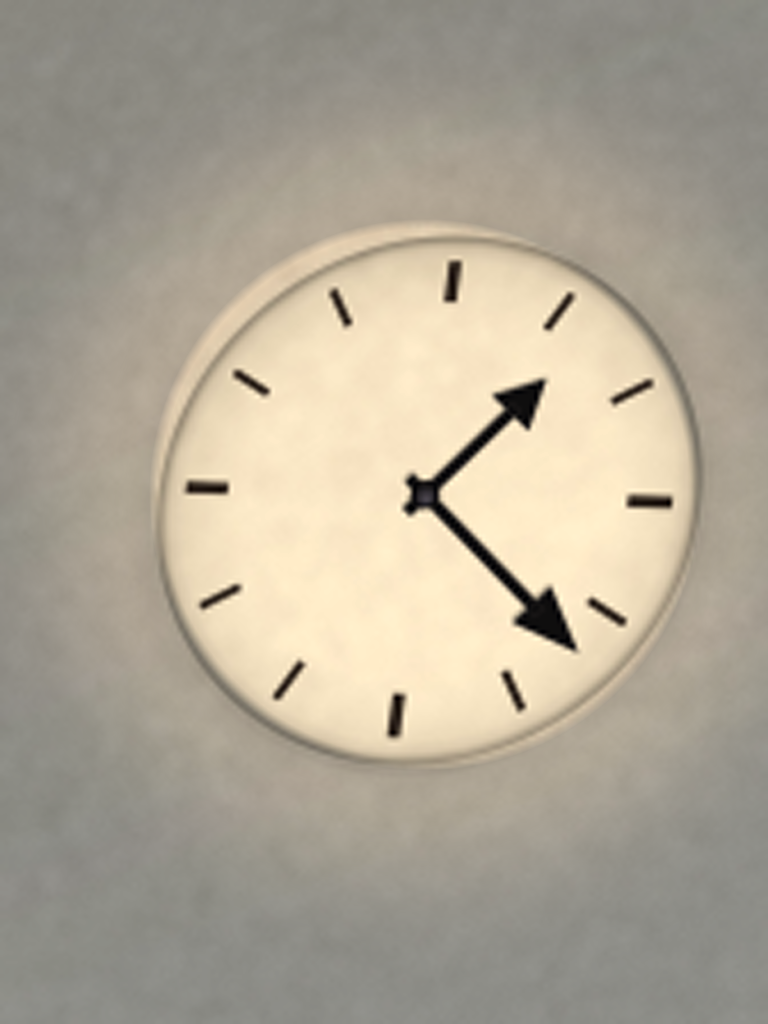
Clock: 1.22
